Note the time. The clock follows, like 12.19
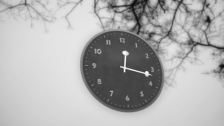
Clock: 12.17
